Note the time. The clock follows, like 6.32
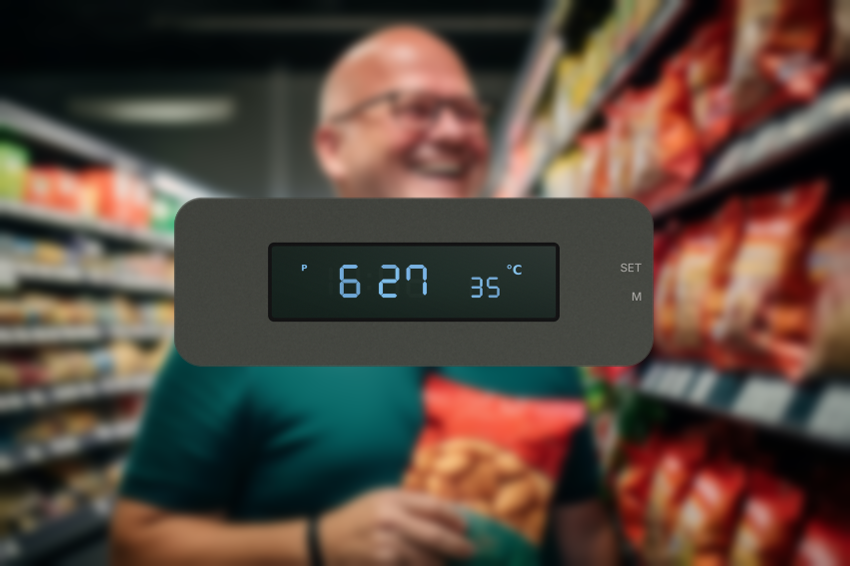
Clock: 6.27
